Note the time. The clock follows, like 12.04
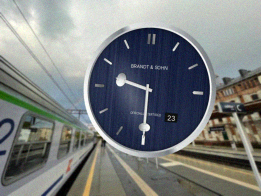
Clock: 9.30
